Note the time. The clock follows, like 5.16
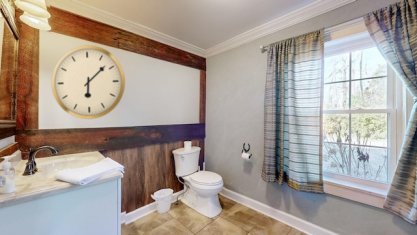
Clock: 6.08
